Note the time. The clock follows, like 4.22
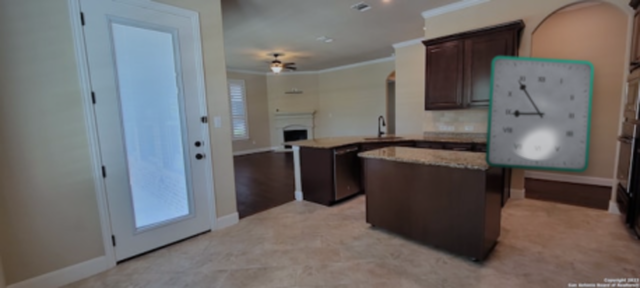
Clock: 8.54
